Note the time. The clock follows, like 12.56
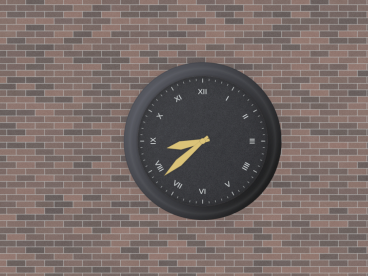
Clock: 8.38
